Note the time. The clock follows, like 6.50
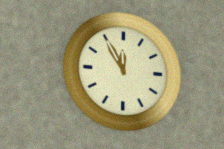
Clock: 11.55
